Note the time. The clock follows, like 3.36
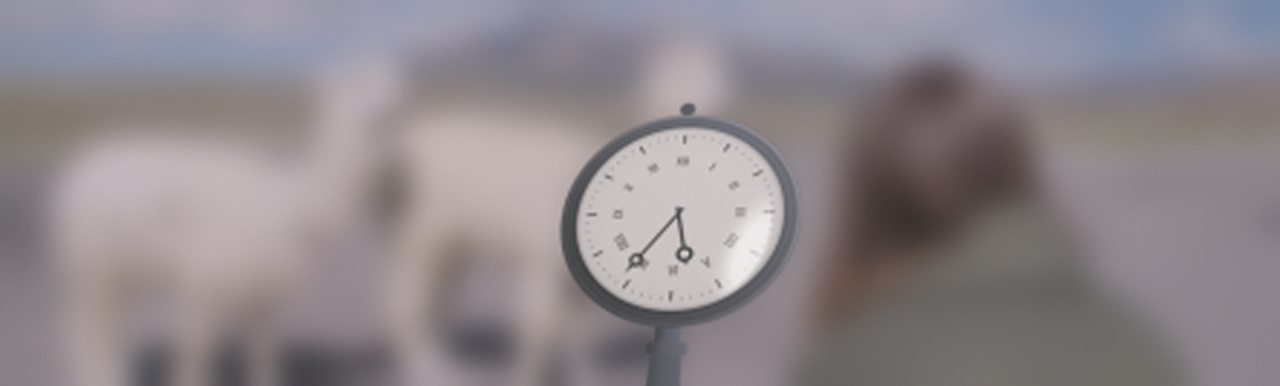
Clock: 5.36
